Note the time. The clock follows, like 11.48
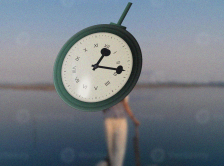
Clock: 12.13
